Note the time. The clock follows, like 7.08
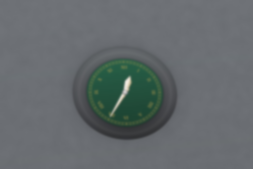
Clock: 12.35
